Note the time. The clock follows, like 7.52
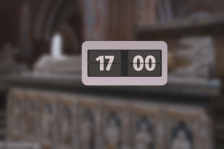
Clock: 17.00
